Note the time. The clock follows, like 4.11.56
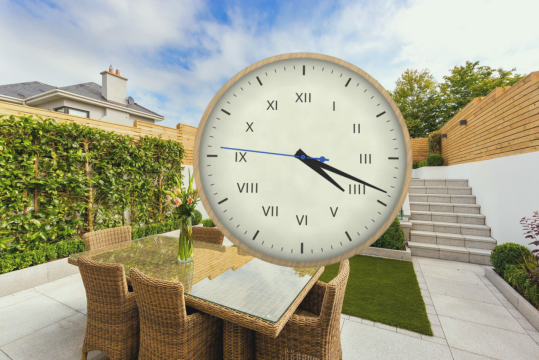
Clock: 4.18.46
